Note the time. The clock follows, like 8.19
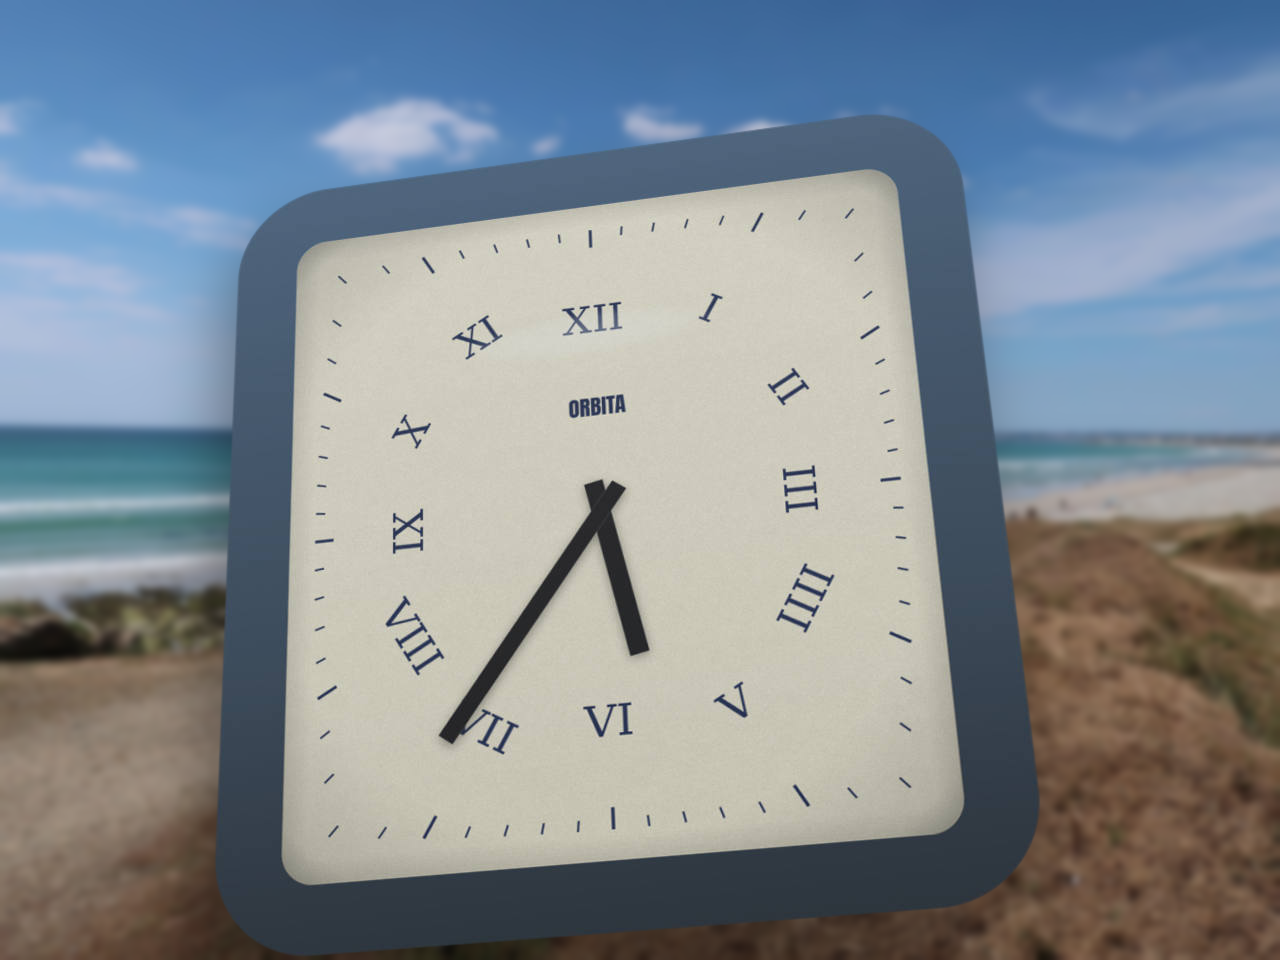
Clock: 5.36
